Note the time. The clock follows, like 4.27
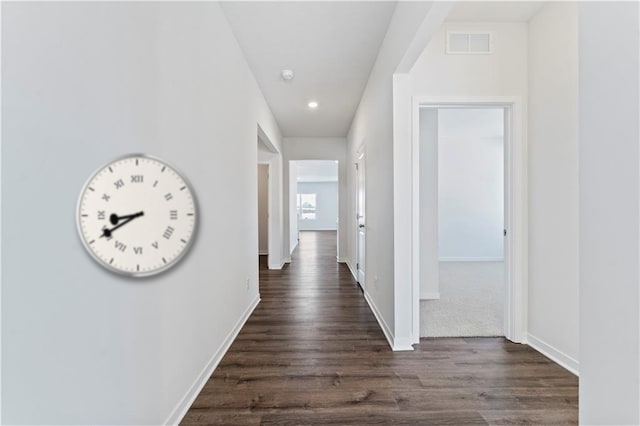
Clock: 8.40
